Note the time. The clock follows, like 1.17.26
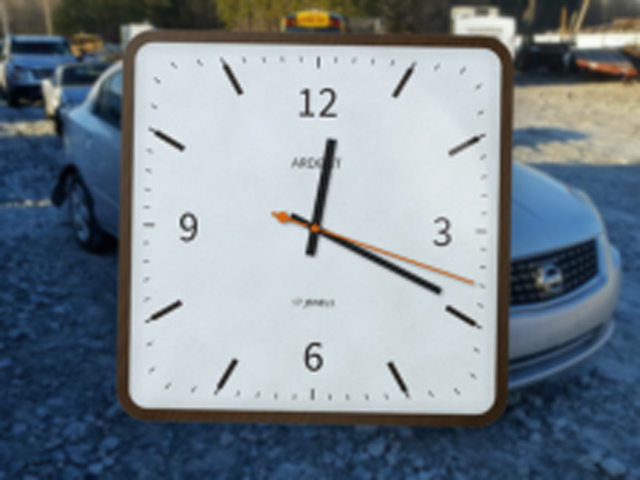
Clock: 12.19.18
